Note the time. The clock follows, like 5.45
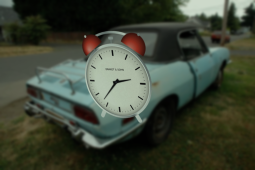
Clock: 2.37
